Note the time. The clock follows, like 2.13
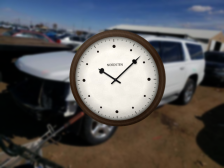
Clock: 10.08
